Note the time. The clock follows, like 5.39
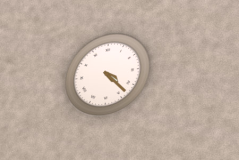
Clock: 4.23
